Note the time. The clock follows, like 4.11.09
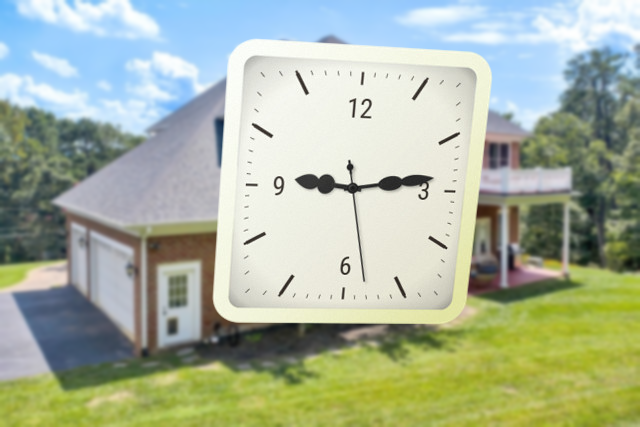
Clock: 9.13.28
